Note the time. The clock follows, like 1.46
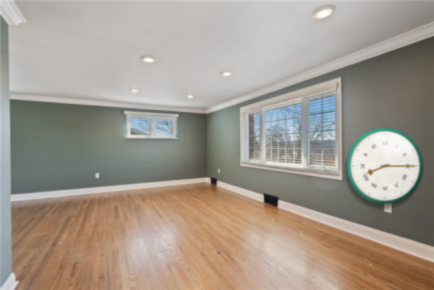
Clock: 8.15
